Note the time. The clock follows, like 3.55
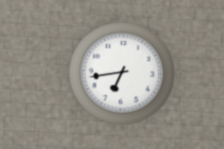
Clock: 6.43
